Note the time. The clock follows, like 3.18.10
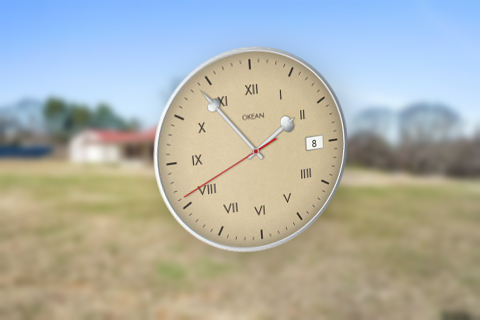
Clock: 1.53.41
